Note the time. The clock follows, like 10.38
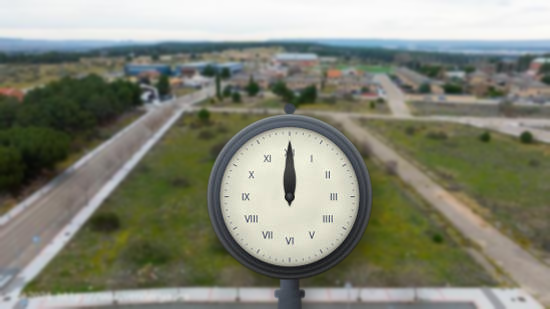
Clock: 12.00
